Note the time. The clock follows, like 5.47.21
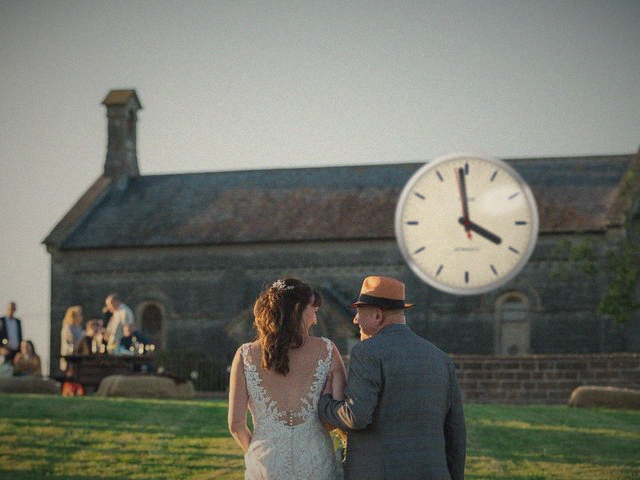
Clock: 3.58.58
